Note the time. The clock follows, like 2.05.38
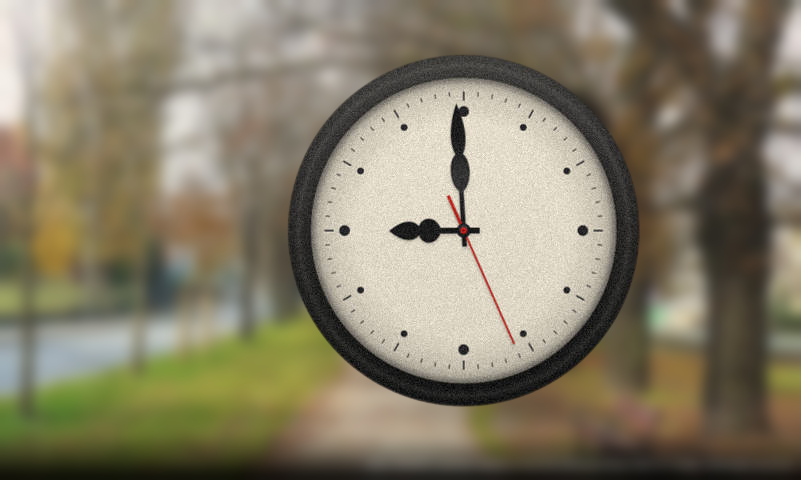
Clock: 8.59.26
